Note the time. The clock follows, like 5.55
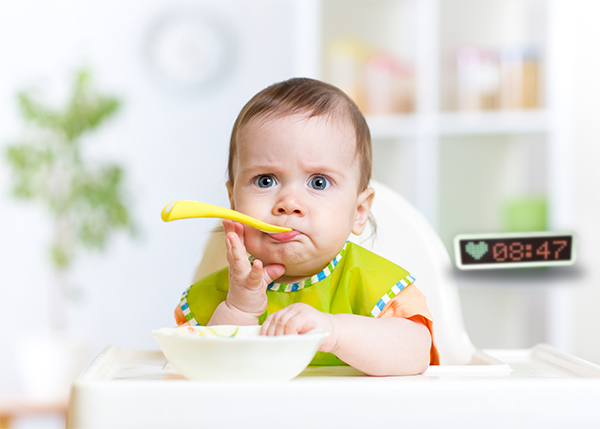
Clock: 8.47
